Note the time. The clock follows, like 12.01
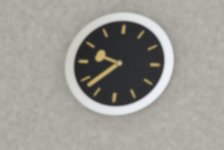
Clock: 9.38
